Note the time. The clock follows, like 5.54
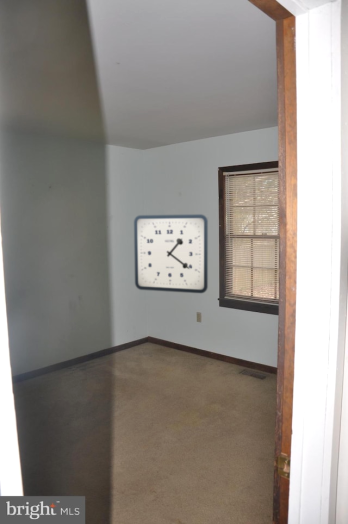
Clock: 1.21
